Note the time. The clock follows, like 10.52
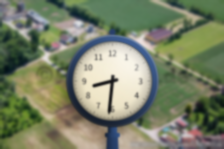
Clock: 8.31
